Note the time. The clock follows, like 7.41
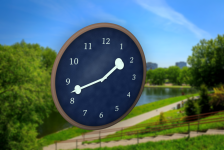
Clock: 1.42
